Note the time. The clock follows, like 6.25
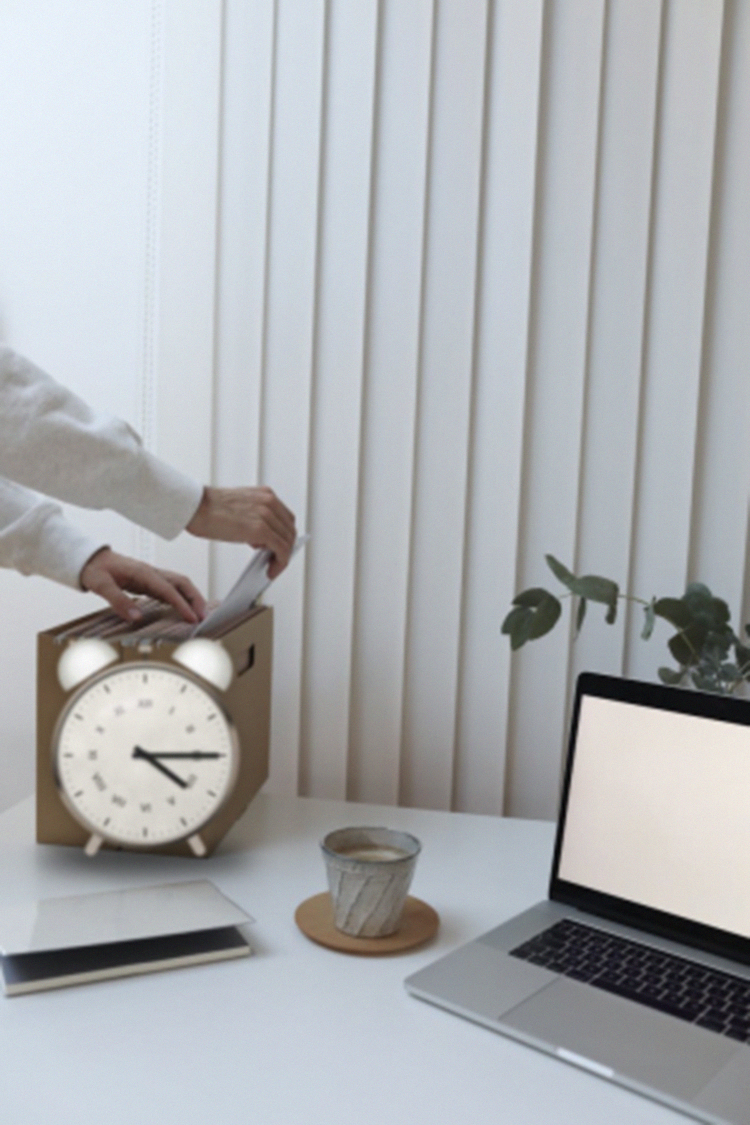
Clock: 4.15
